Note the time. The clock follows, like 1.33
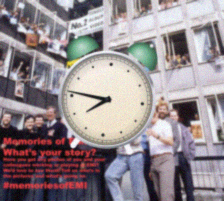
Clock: 7.46
